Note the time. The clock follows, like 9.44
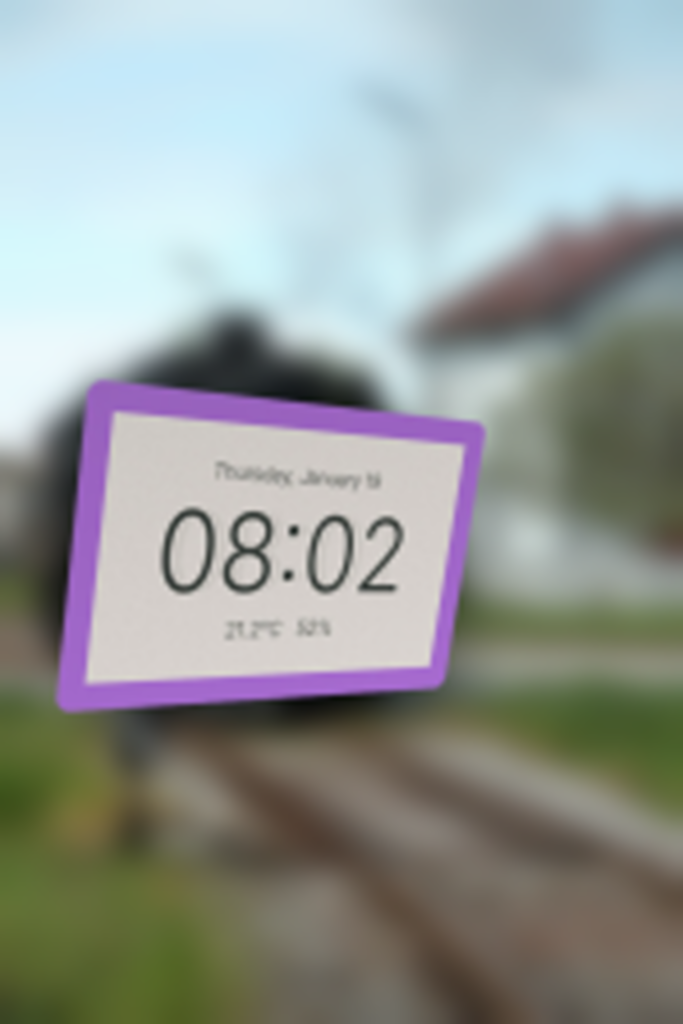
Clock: 8.02
